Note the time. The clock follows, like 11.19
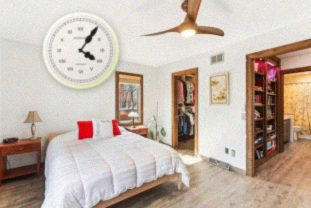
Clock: 4.06
